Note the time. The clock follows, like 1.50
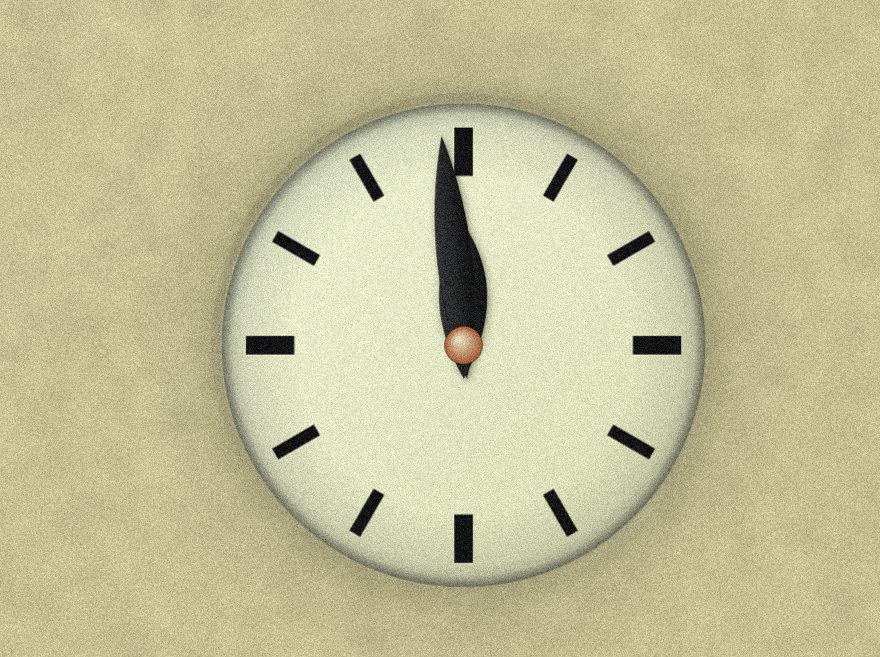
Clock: 11.59
